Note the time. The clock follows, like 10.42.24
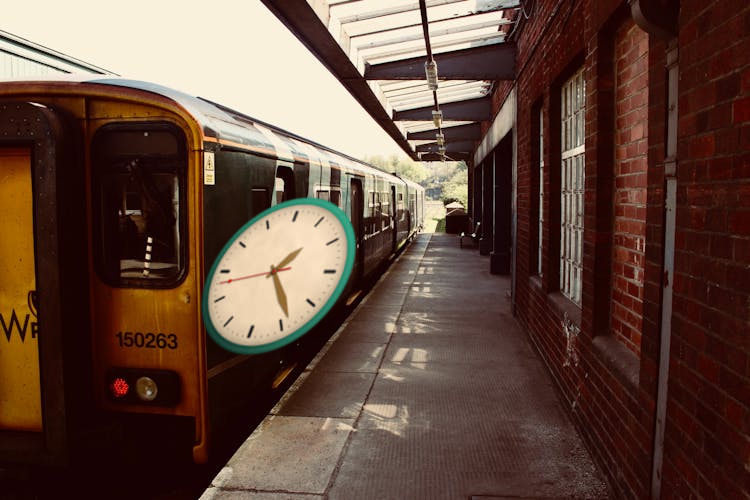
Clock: 1.23.43
